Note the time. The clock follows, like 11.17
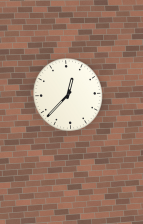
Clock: 12.38
